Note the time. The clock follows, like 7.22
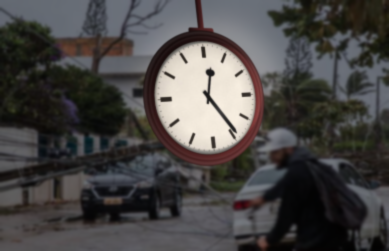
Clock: 12.24
